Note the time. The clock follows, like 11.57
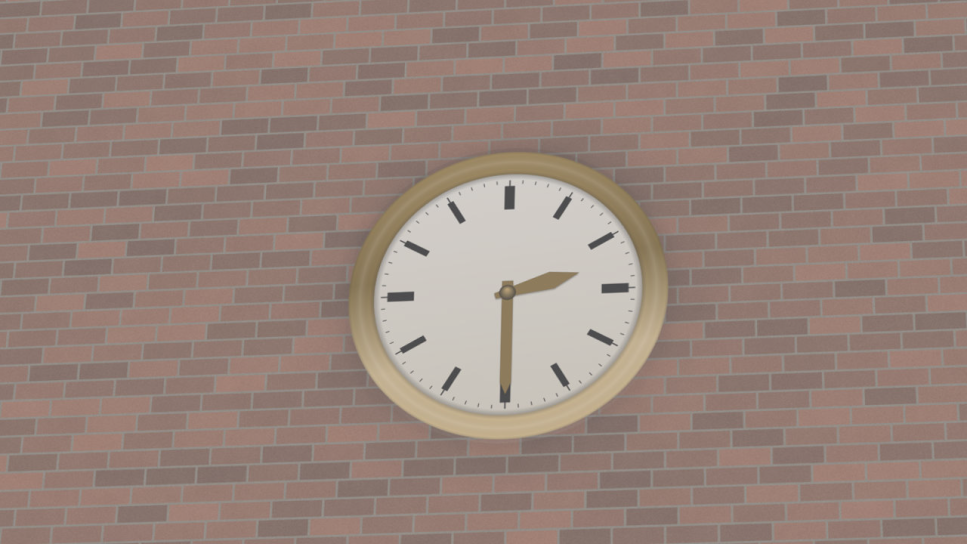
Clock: 2.30
